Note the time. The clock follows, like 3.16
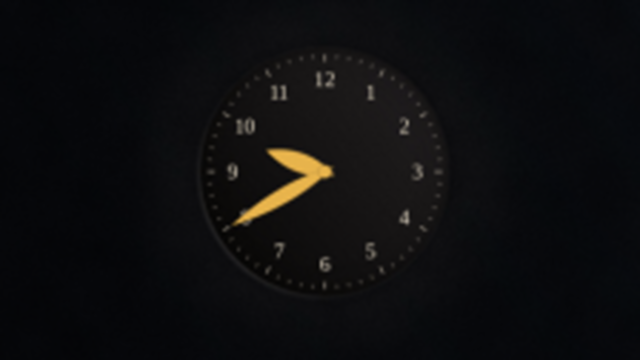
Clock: 9.40
